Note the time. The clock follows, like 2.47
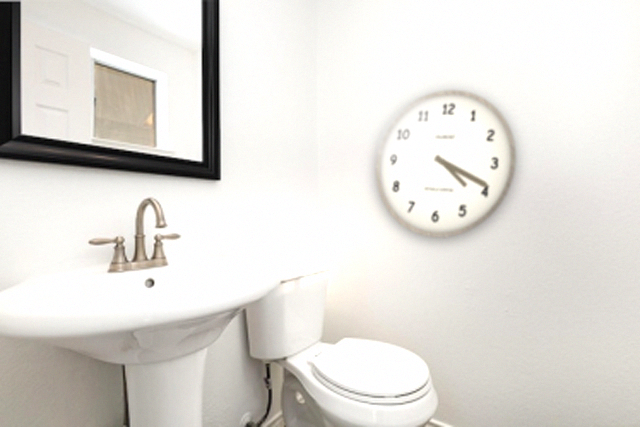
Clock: 4.19
